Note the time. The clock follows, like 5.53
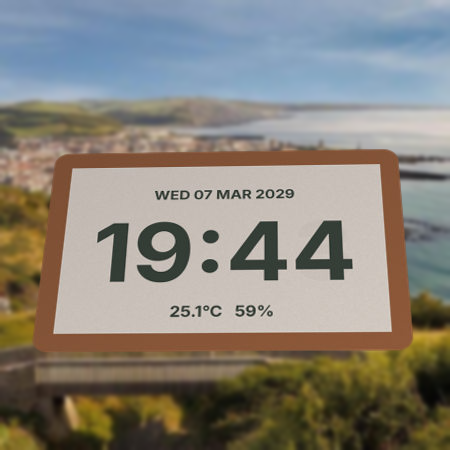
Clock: 19.44
